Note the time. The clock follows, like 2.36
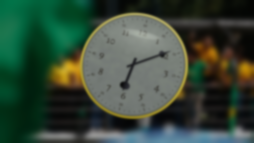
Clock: 6.09
